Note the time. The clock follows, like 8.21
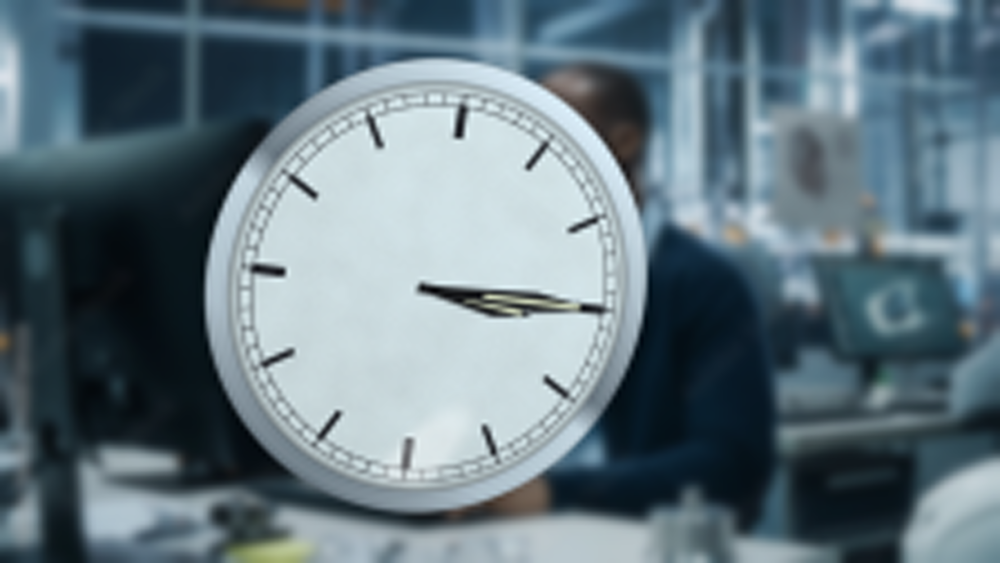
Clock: 3.15
